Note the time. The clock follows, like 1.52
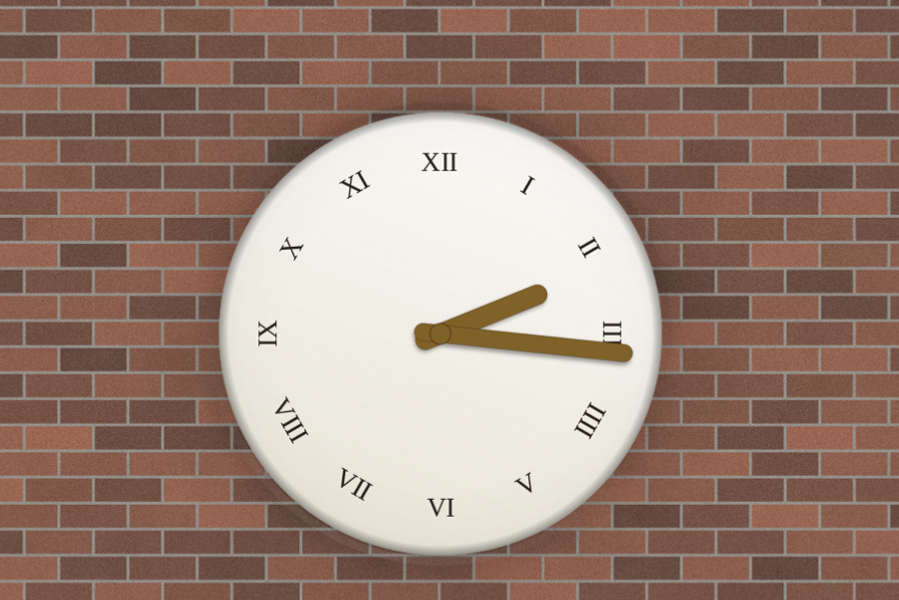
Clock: 2.16
